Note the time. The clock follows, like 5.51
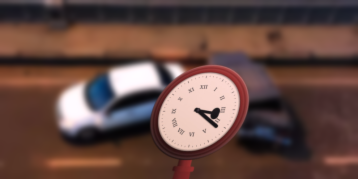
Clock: 3.21
